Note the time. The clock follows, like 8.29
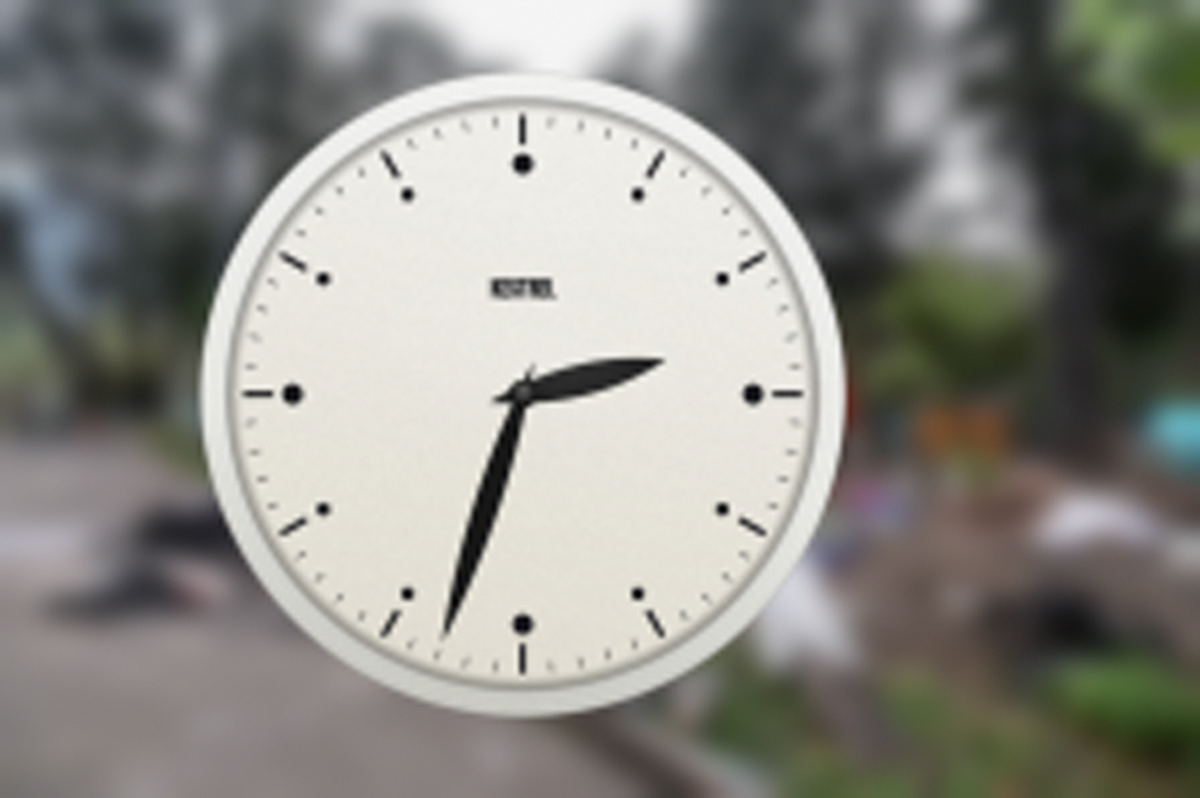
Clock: 2.33
